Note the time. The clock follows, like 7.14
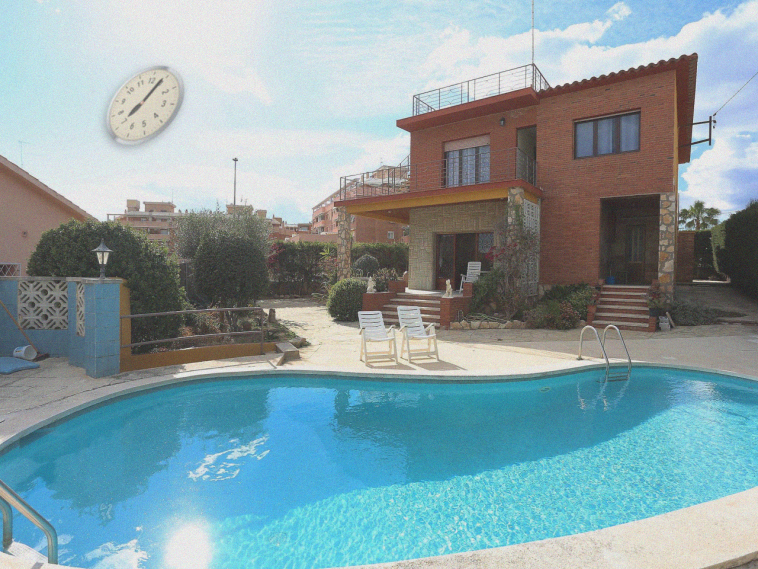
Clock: 7.04
